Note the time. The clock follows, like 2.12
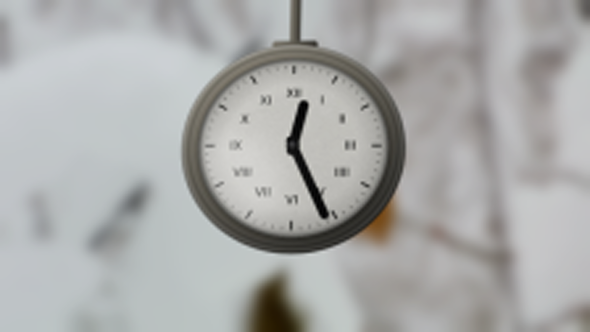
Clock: 12.26
